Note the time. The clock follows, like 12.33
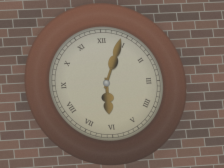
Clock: 6.04
